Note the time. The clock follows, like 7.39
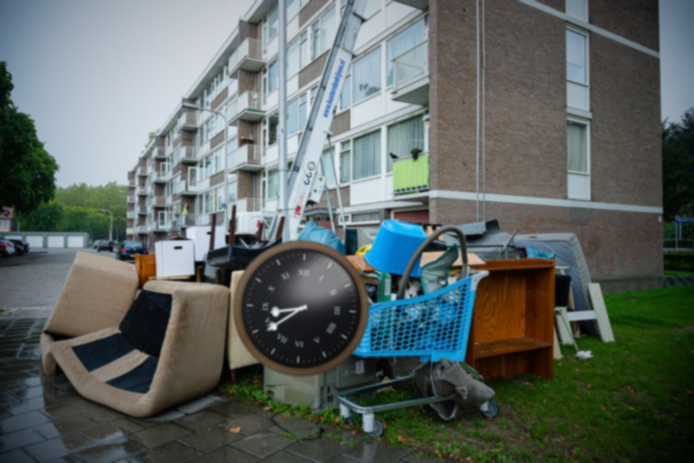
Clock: 8.39
